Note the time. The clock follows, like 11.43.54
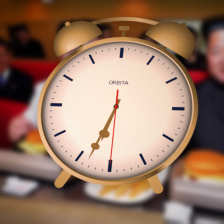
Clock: 6.33.30
